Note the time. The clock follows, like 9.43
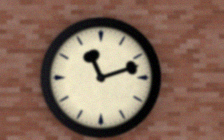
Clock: 11.12
